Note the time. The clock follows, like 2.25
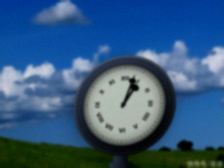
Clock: 1.03
